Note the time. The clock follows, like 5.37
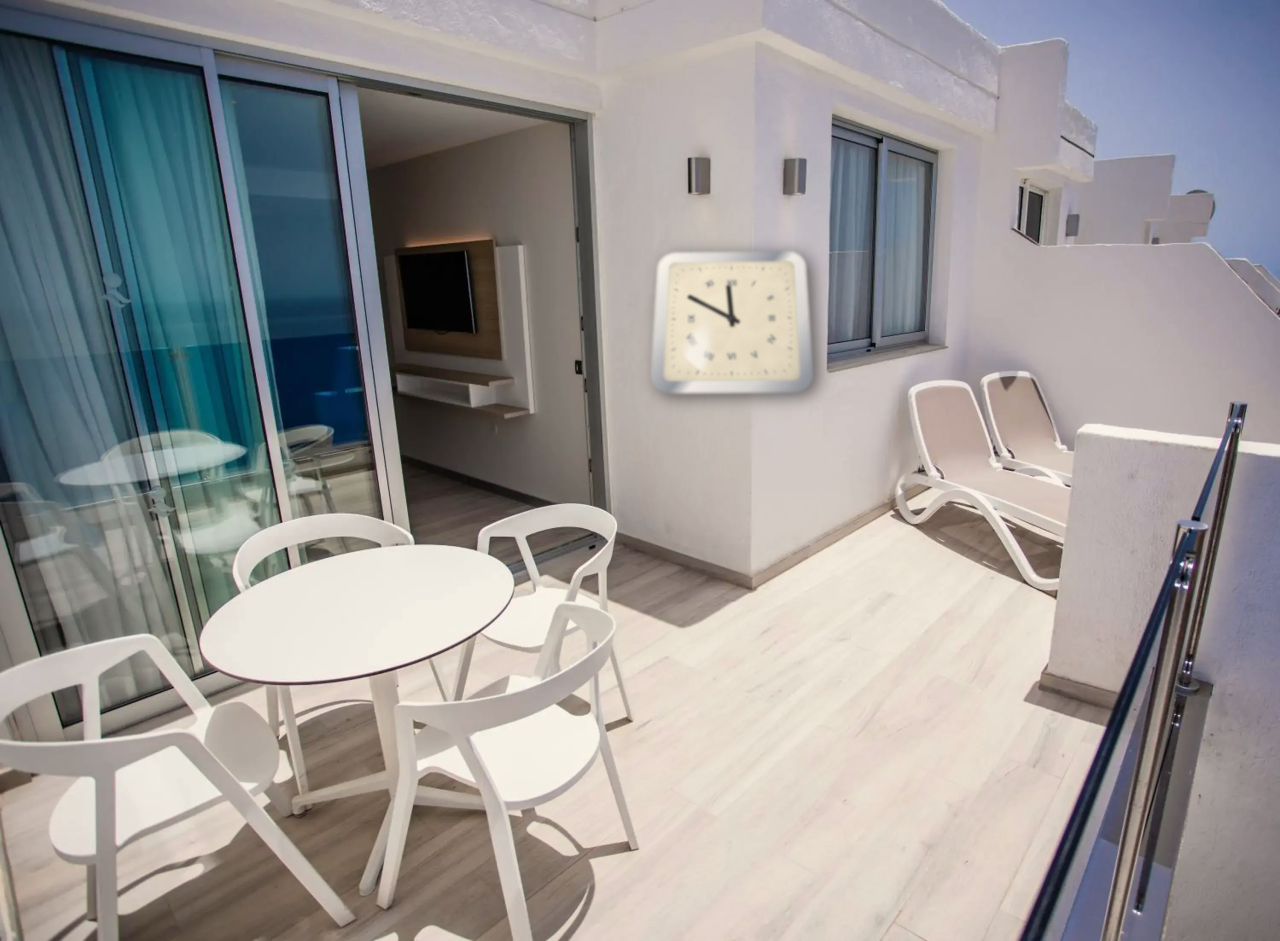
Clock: 11.50
